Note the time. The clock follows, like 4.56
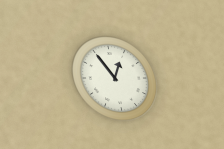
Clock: 12.55
